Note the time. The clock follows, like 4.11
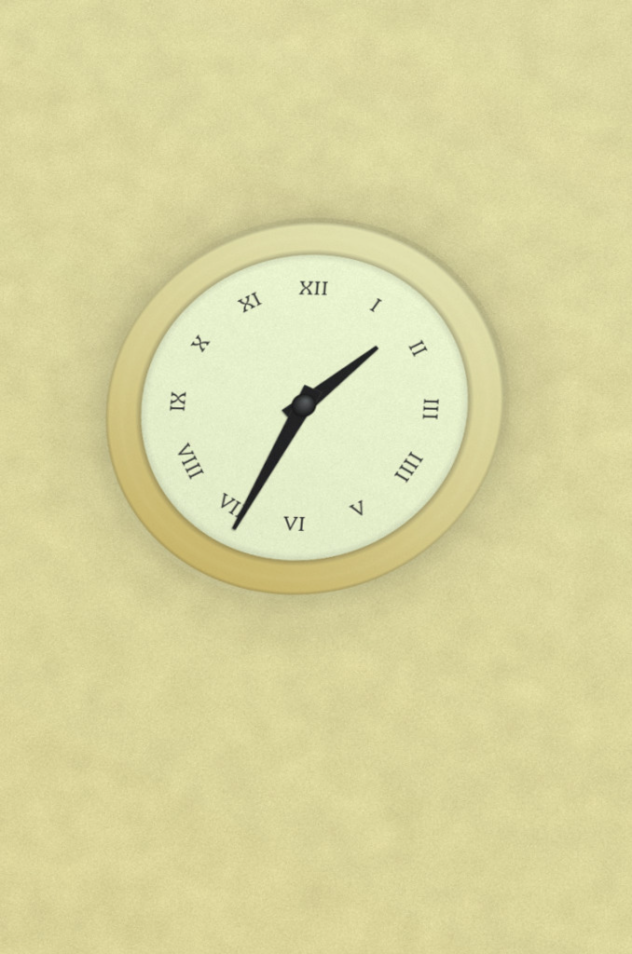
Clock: 1.34
